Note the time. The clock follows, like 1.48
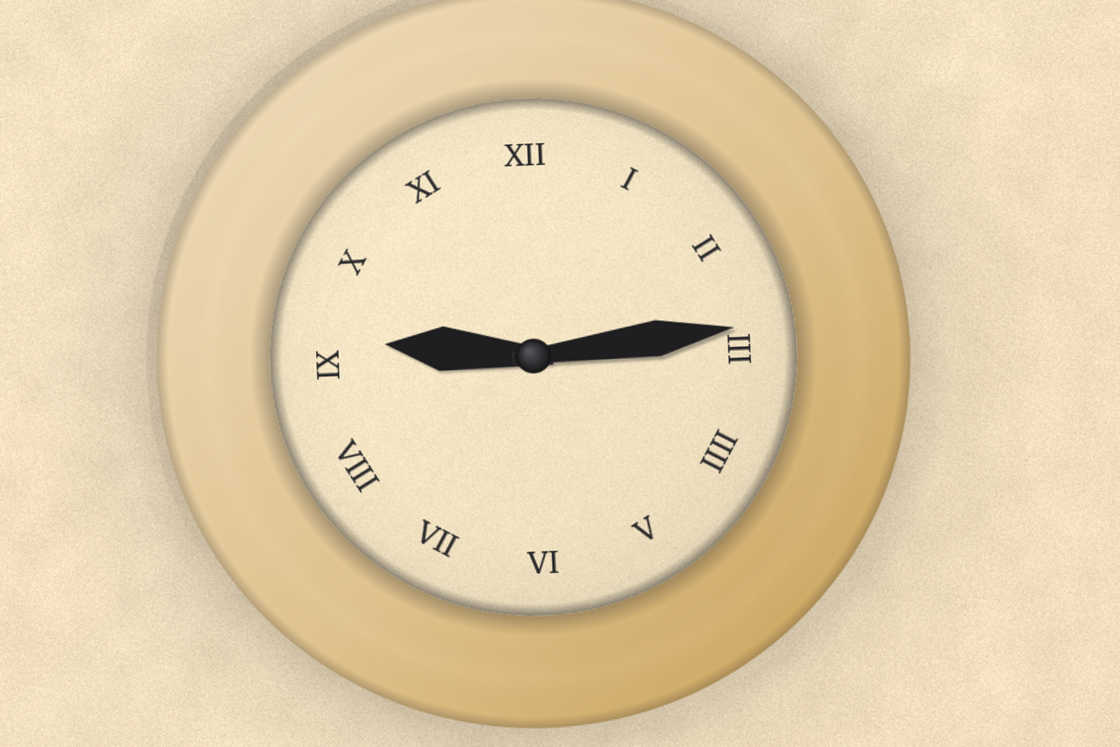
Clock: 9.14
